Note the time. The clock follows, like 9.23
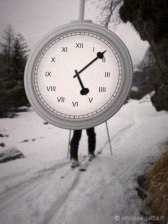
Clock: 5.08
